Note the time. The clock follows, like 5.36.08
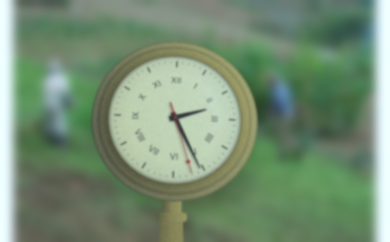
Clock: 2.25.27
